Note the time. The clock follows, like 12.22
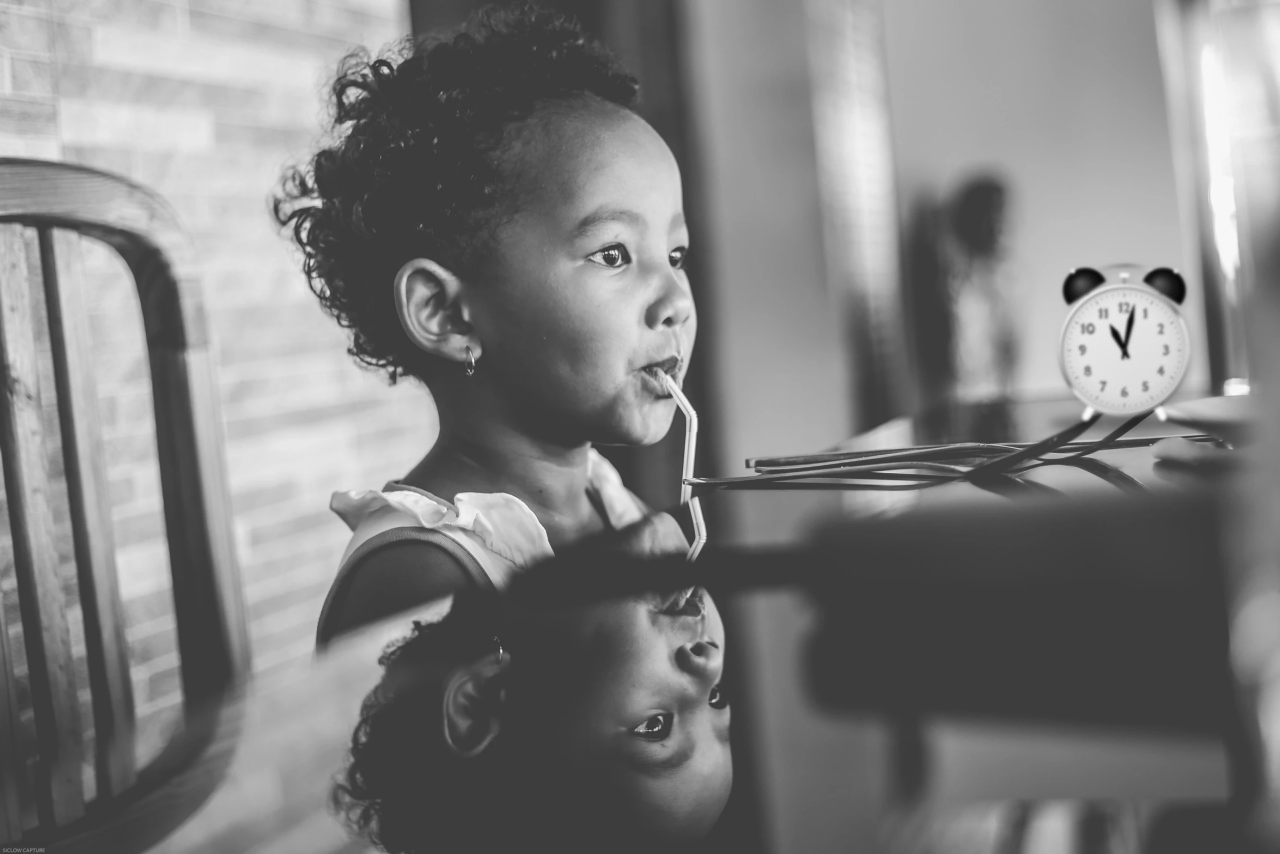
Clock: 11.02
